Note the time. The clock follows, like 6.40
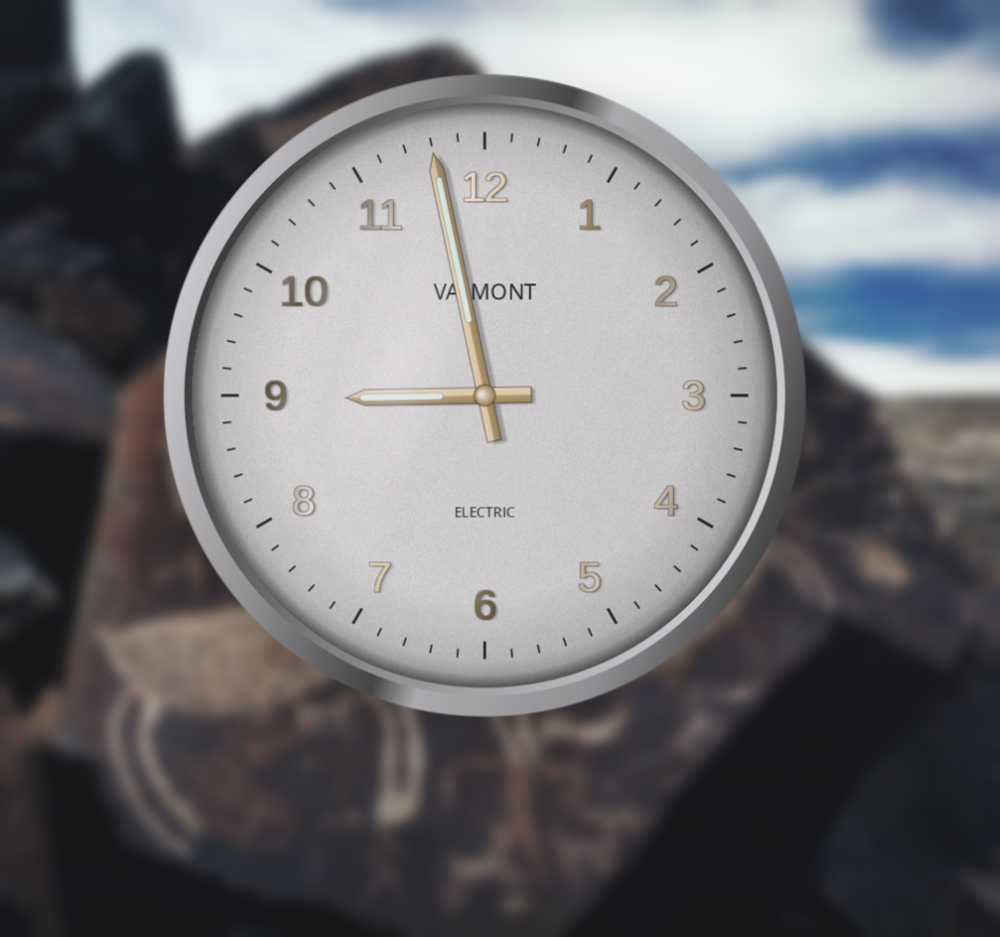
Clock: 8.58
